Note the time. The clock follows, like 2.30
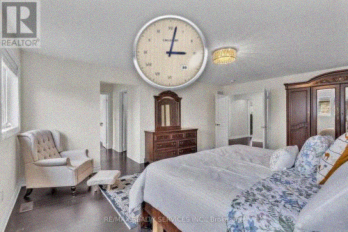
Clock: 3.02
